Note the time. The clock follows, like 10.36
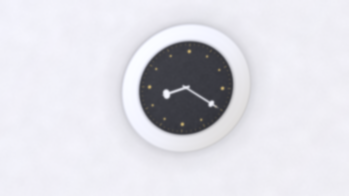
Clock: 8.20
